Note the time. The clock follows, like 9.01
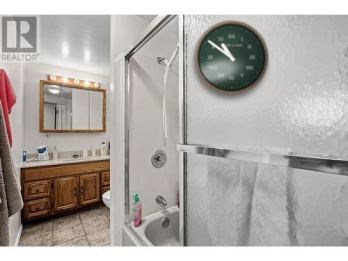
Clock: 10.51
